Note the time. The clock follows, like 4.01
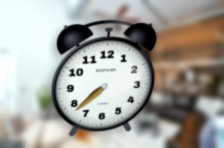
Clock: 7.38
